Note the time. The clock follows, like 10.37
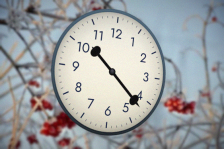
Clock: 10.22
